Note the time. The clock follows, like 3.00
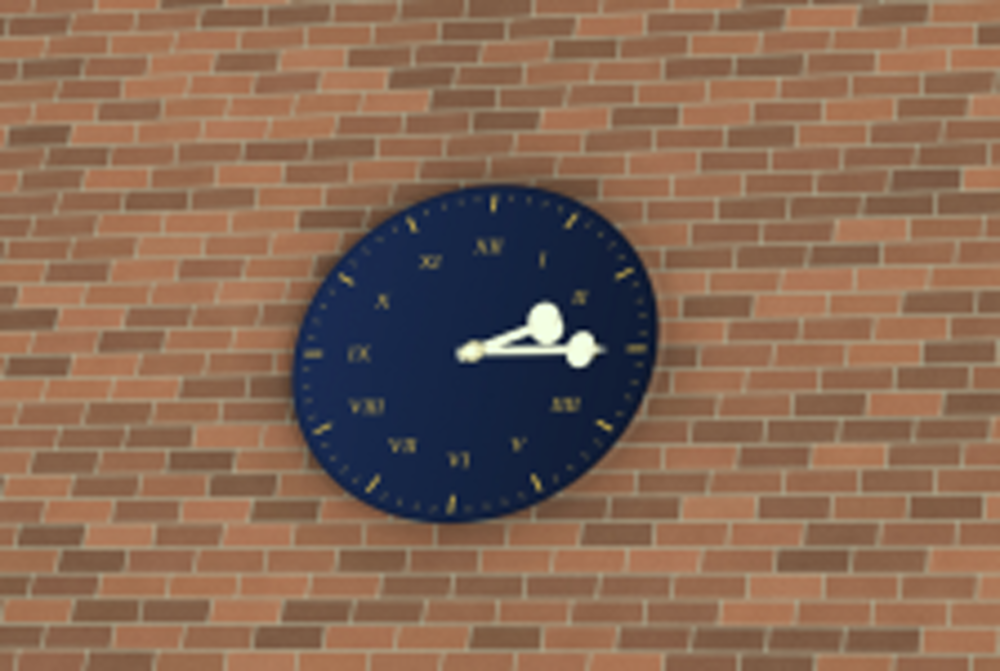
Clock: 2.15
